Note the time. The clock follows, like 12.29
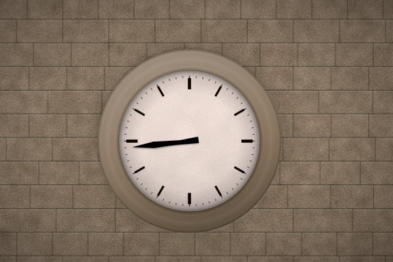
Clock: 8.44
